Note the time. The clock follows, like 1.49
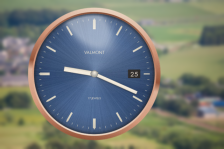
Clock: 9.19
